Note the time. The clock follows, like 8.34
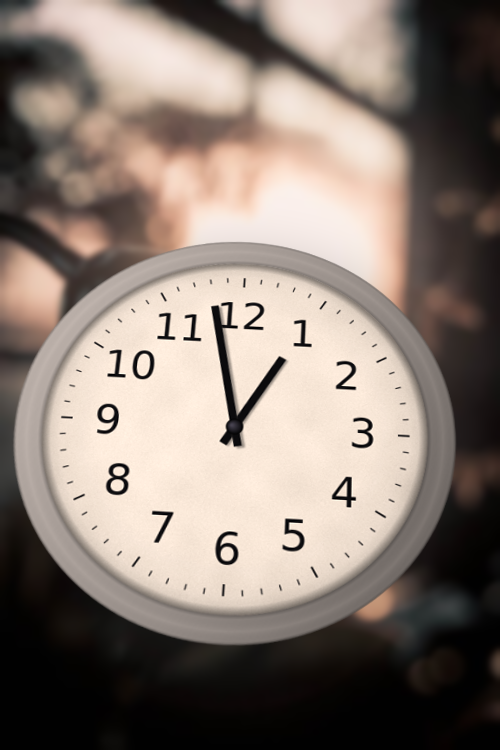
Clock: 12.58
